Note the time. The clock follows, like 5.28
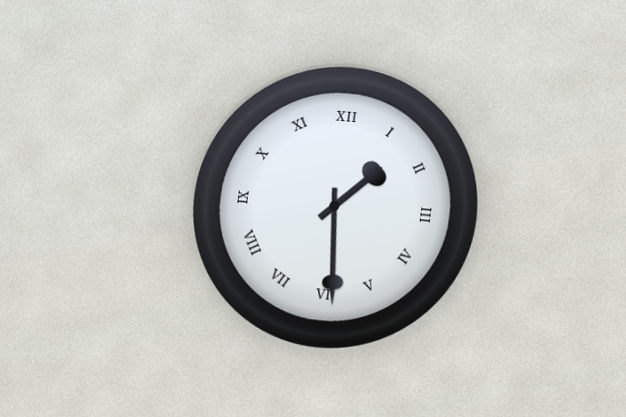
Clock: 1.29
